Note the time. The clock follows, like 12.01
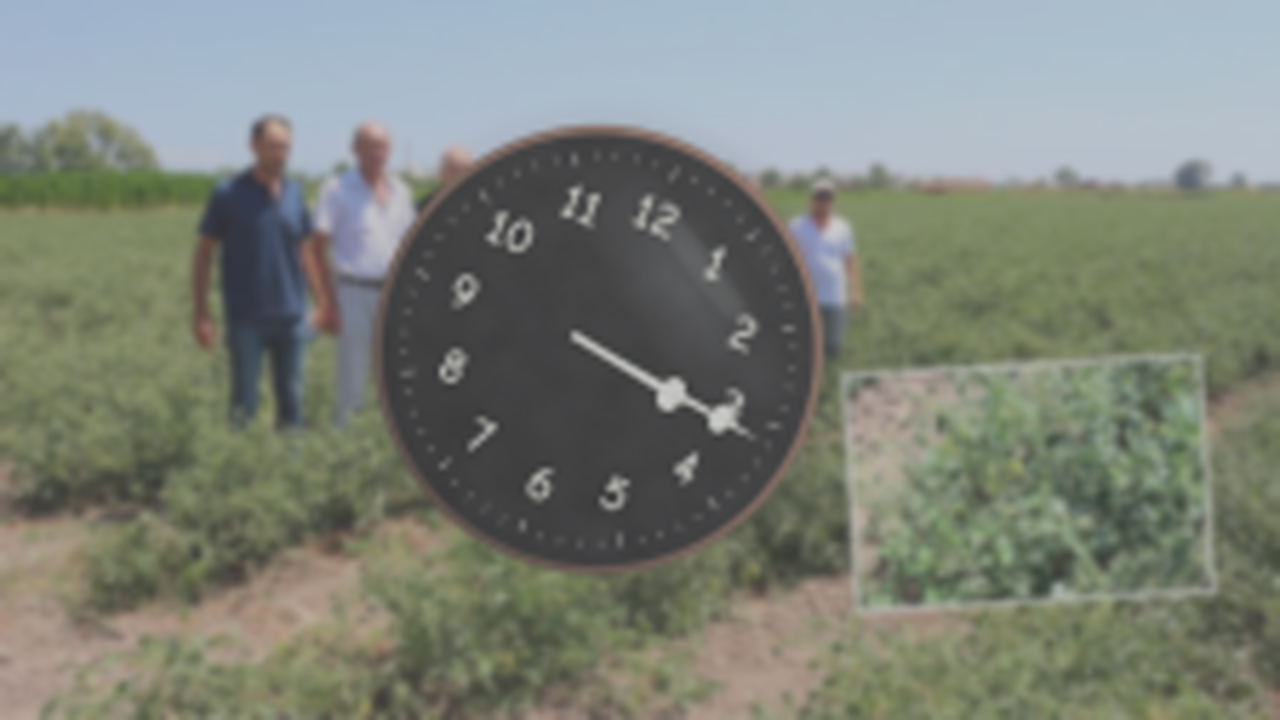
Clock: 3.16
